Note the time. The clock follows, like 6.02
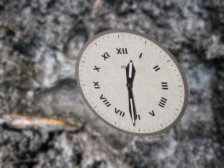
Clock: 12.31
